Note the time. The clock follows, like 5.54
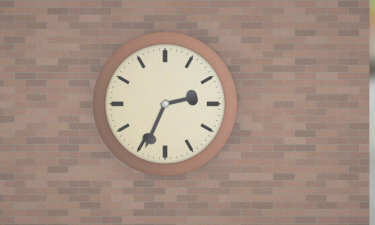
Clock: 2.34
